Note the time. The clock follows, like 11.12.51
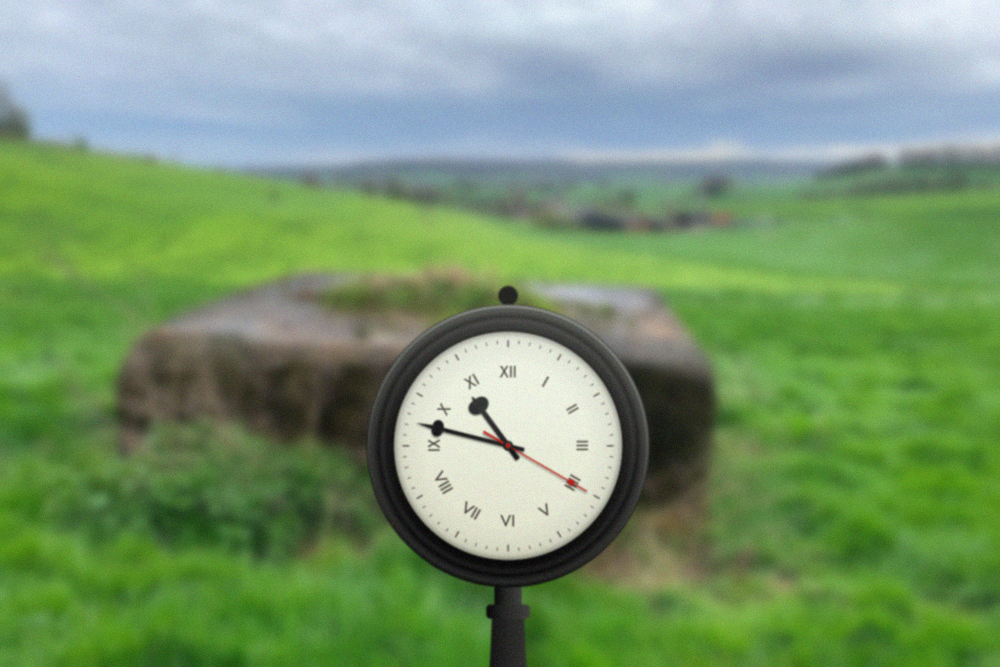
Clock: 10.47.20
